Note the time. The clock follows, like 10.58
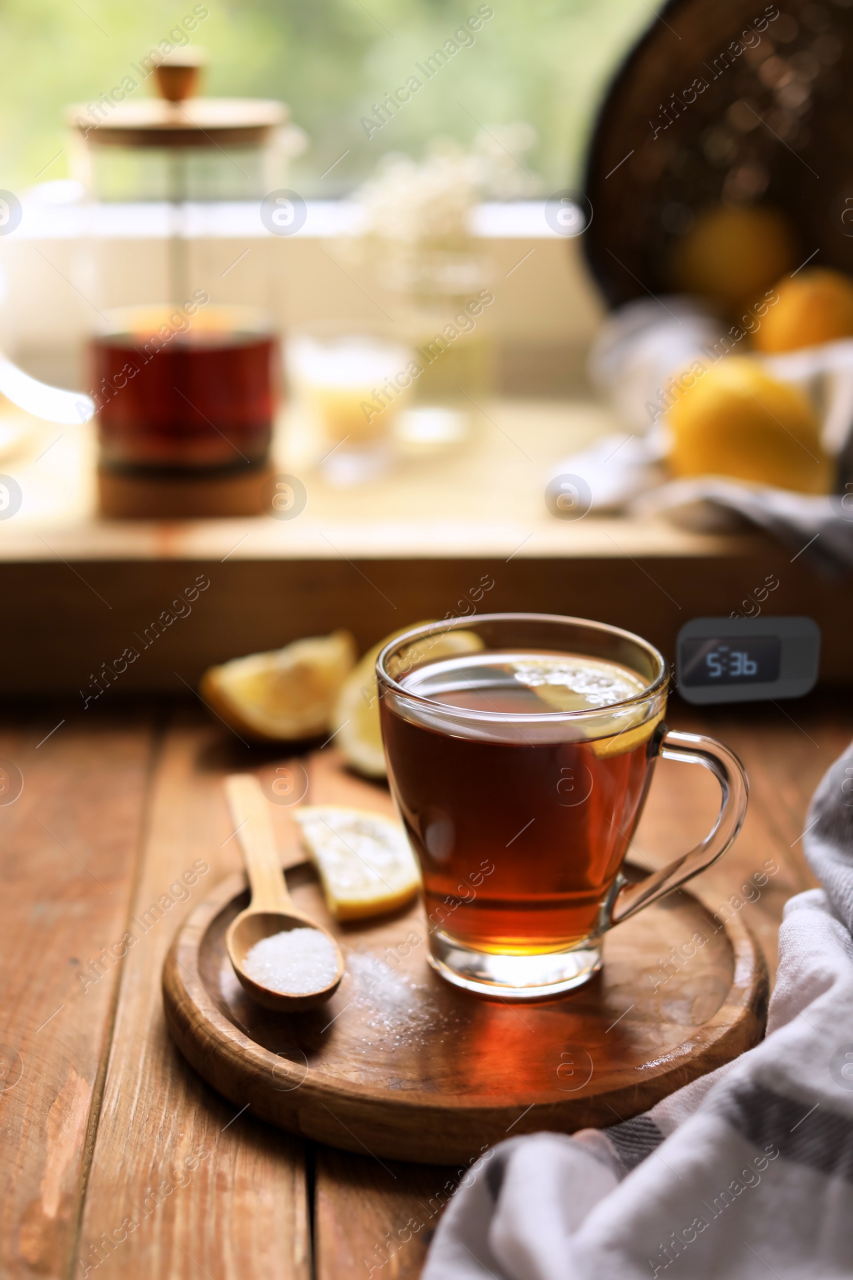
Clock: 5.36
